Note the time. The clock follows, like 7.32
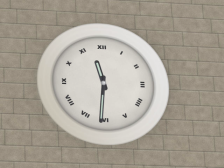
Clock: 11.31
